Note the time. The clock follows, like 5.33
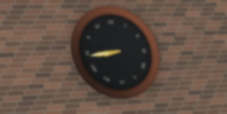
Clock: 8.44
